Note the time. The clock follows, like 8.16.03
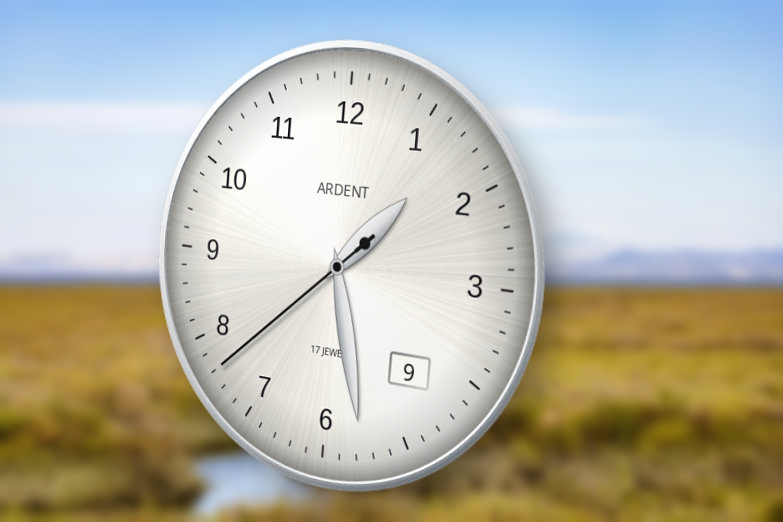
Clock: 1.27.38
